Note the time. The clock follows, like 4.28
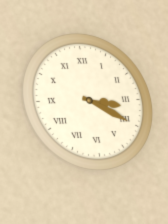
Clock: 3.20
